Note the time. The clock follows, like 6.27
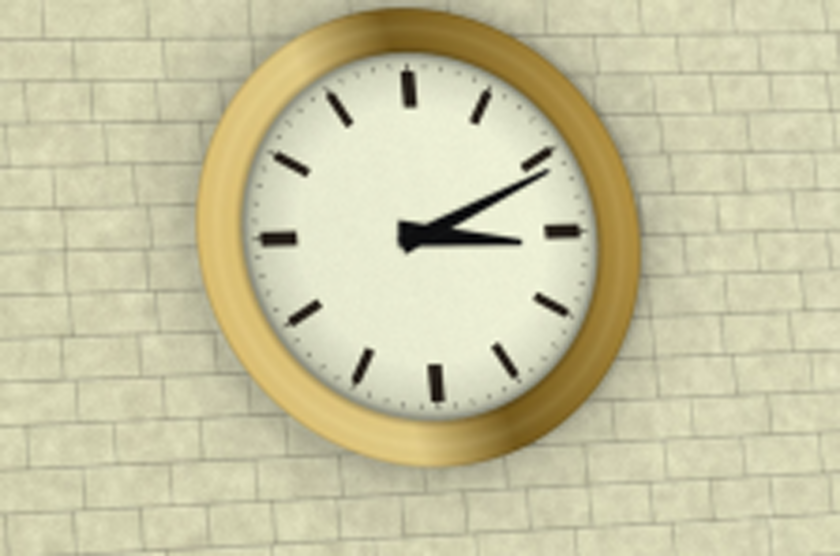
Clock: 3.11
